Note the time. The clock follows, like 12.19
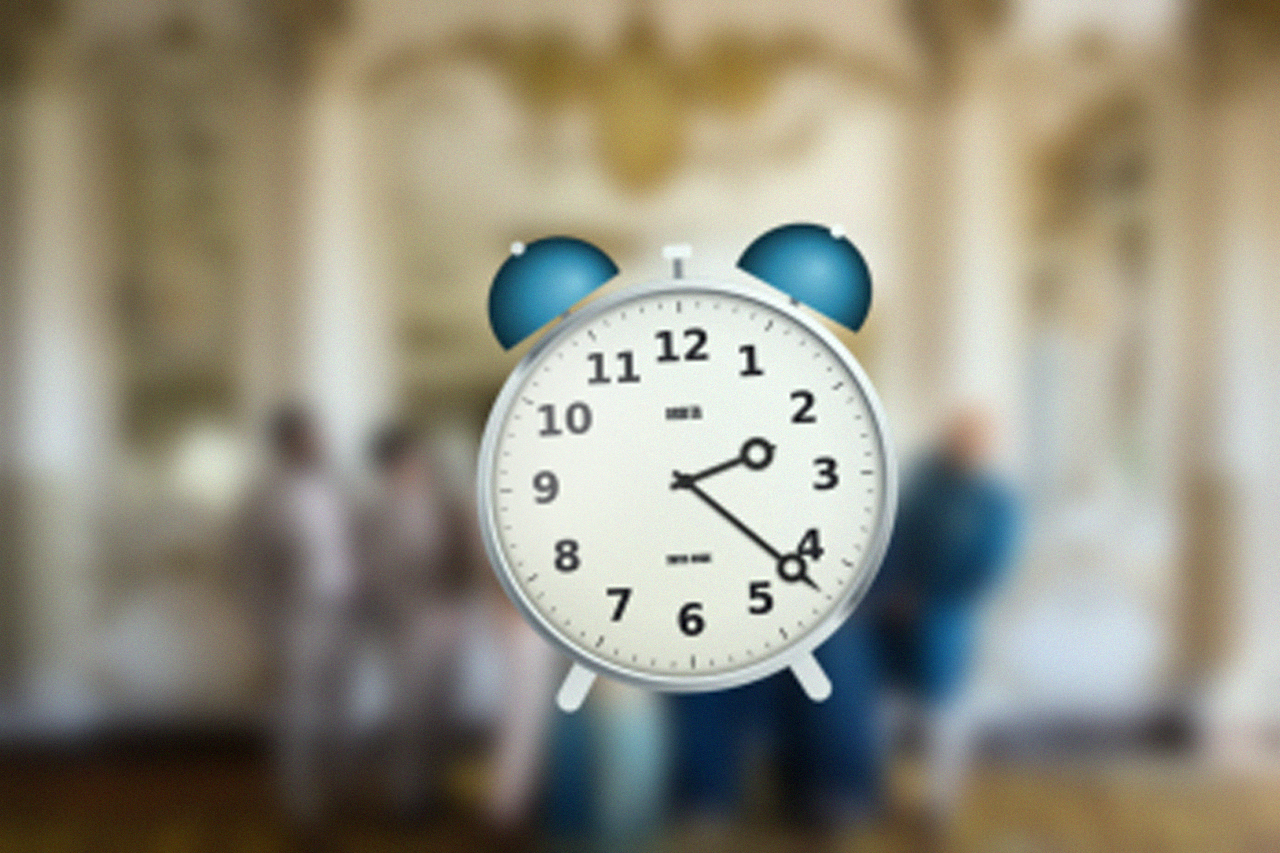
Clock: 2.22
